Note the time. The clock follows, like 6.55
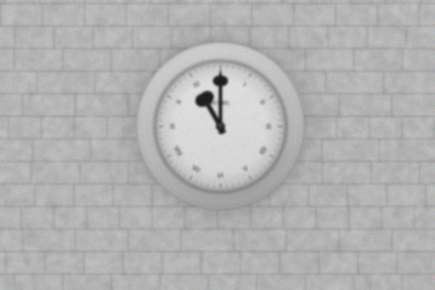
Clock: 11.00
